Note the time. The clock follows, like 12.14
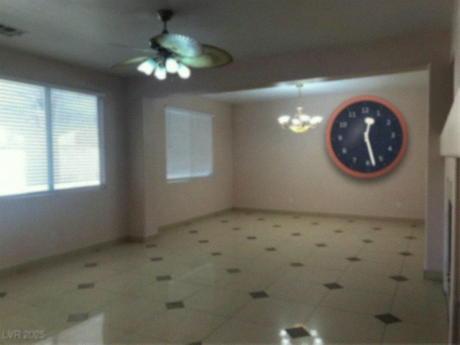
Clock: 12.28
